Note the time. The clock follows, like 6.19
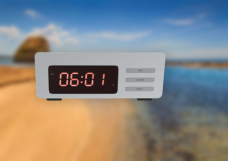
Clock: 6.01
